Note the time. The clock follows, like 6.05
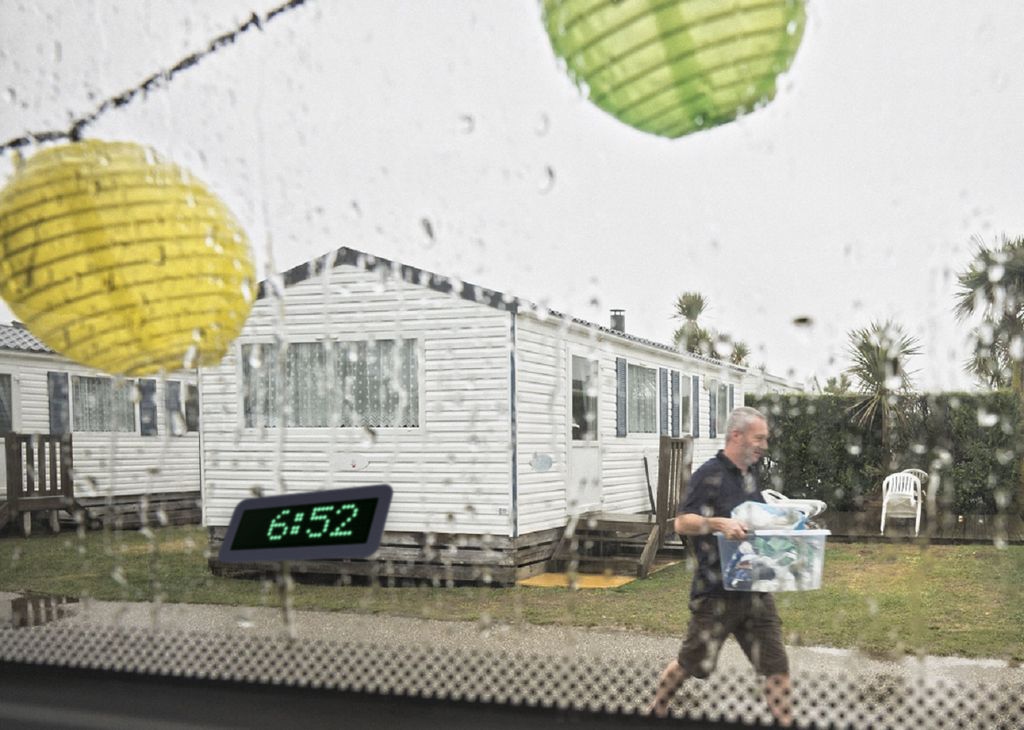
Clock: 6.52
